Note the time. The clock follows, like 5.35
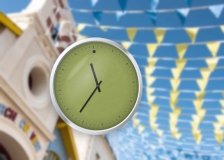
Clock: 11.37
